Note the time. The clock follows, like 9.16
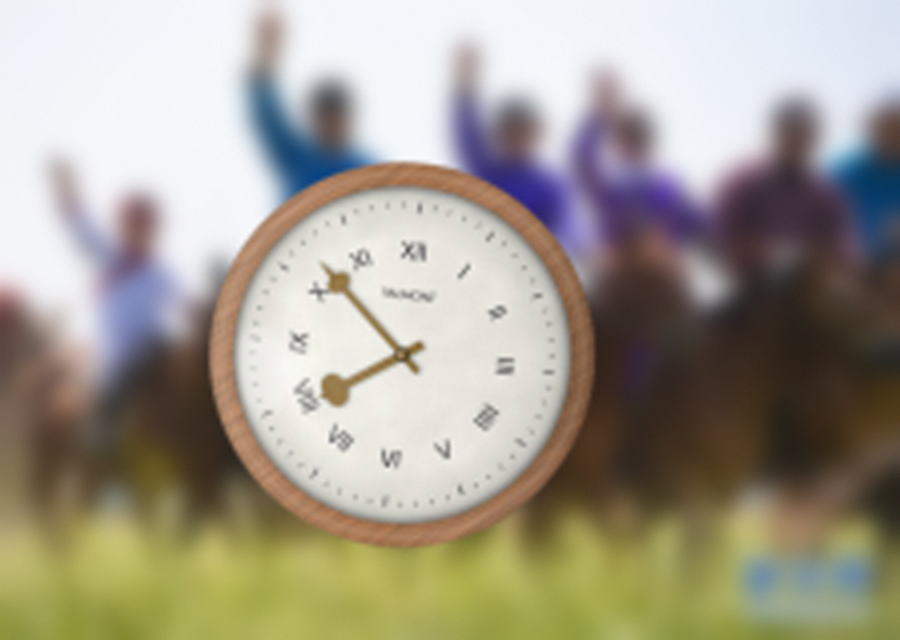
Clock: 7.52
